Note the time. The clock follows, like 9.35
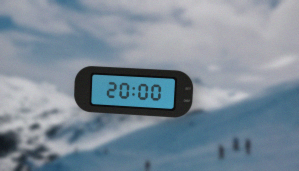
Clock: 20.00
